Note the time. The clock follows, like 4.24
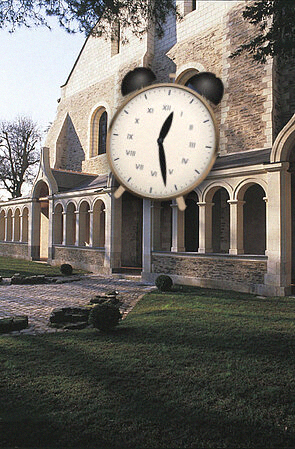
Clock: 12.27
